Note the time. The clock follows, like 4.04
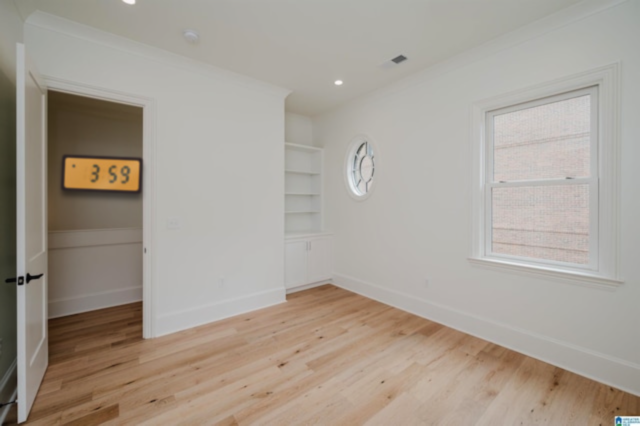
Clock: 3.59
